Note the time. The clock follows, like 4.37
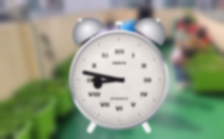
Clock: 8.47
